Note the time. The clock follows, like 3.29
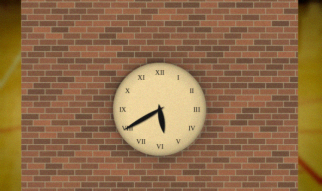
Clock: 5.40
